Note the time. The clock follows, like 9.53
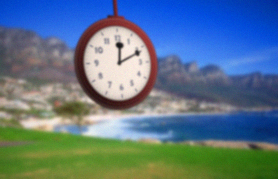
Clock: 12.11
